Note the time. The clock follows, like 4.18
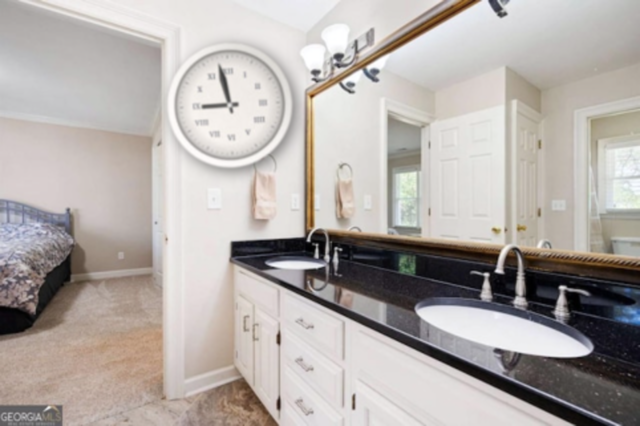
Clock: 8.58
